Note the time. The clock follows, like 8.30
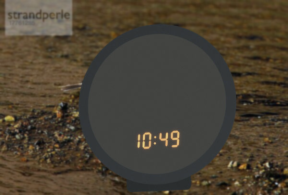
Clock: 10.49
